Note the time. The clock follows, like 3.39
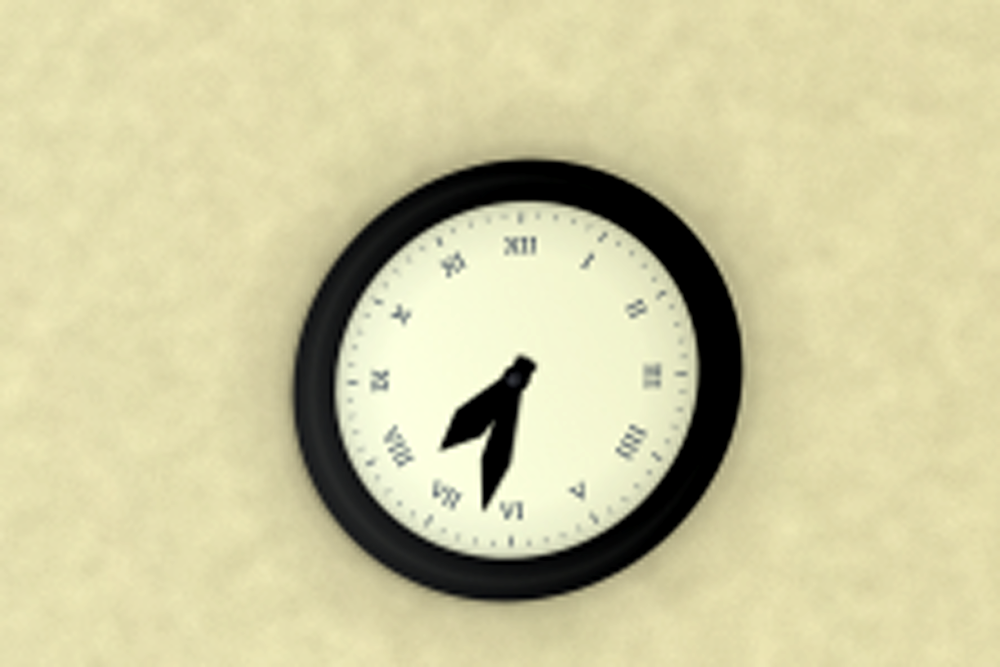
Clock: 7.32
